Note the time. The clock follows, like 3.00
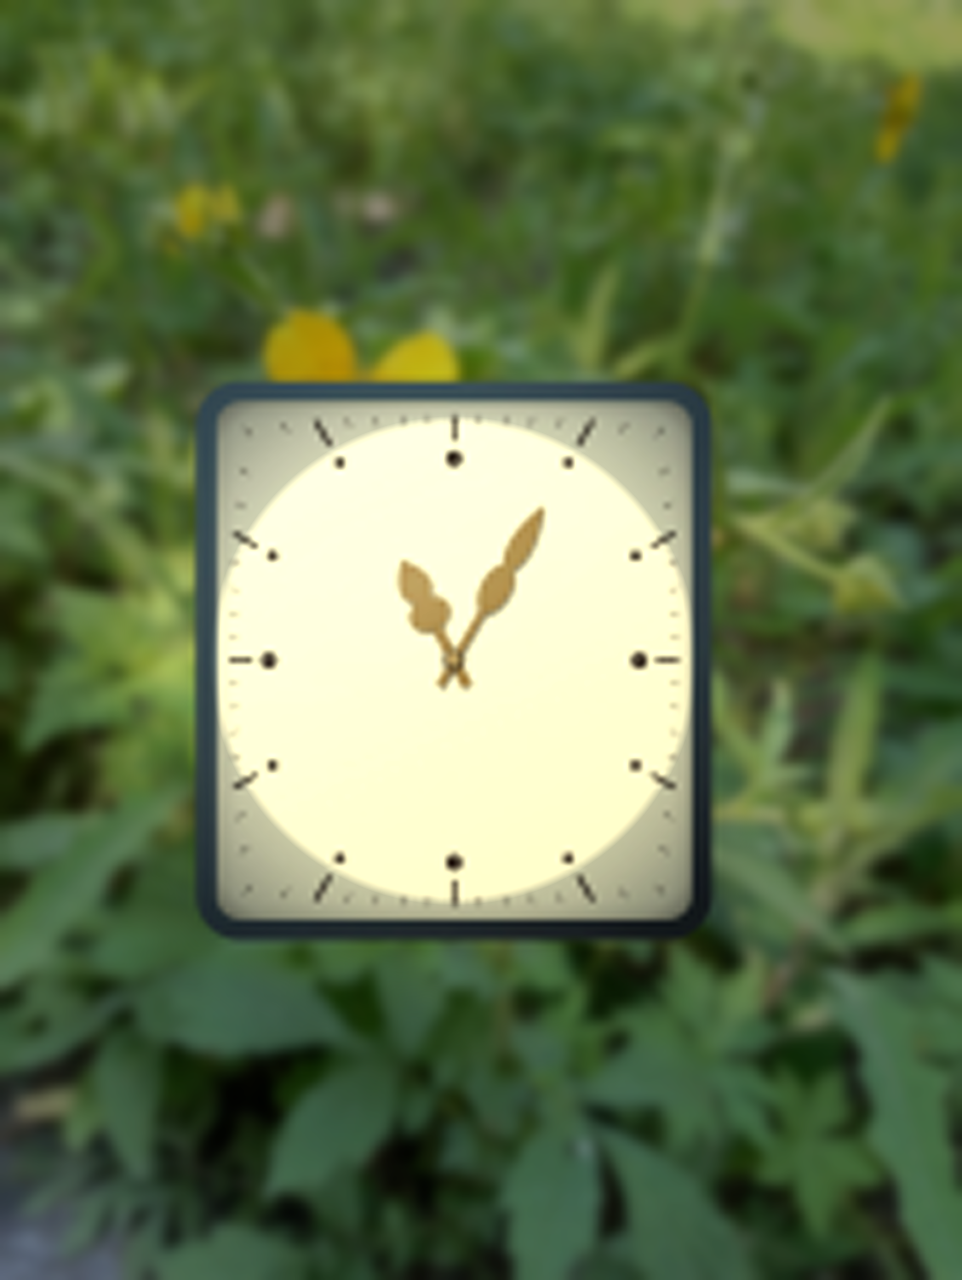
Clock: 11.05
